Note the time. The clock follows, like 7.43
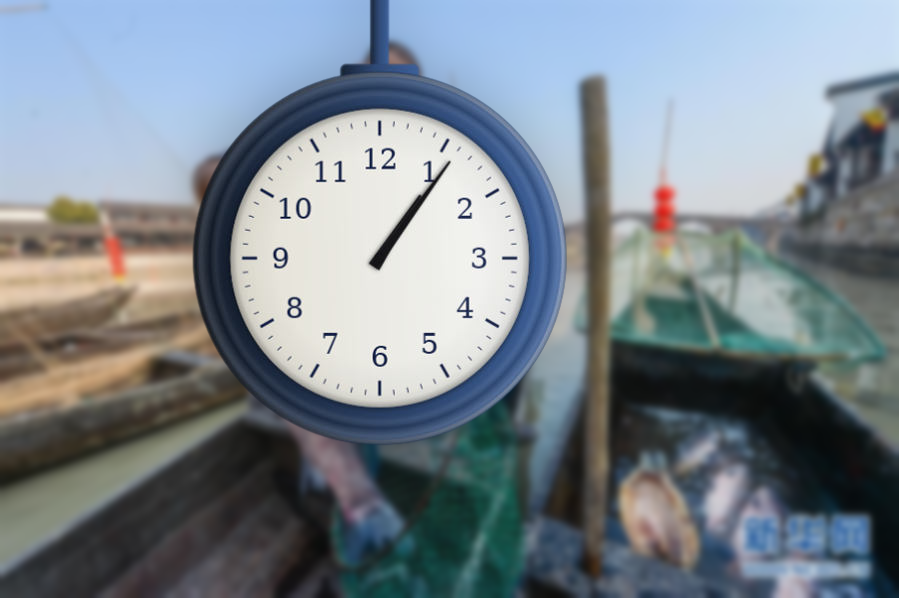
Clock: 1.06
